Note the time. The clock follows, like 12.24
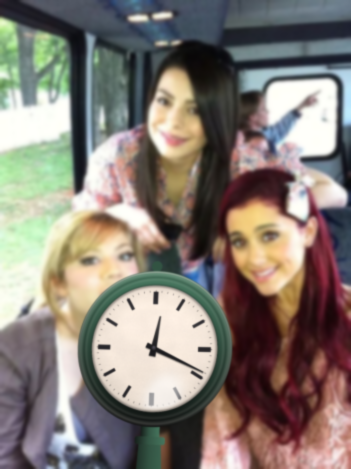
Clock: 12.19
